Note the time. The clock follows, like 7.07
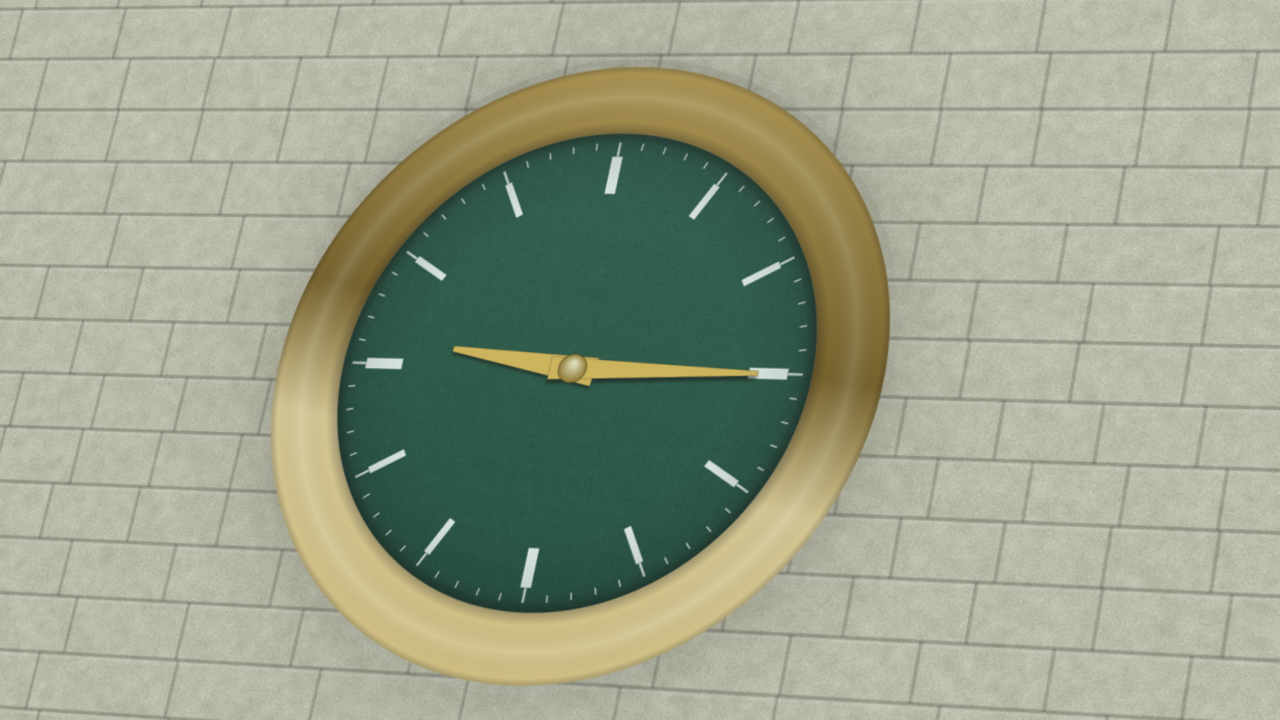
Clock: 9.15
